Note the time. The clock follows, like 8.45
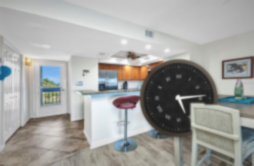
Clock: 5.14
